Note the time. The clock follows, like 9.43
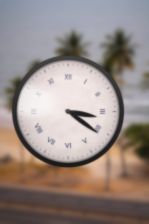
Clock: 3.21
